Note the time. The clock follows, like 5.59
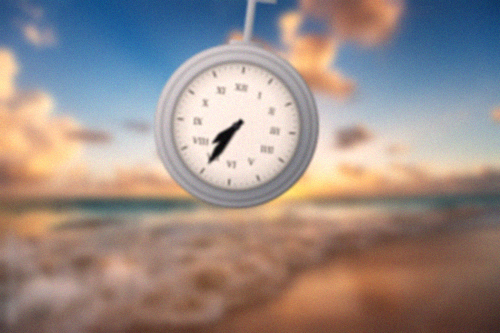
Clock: 7.35
